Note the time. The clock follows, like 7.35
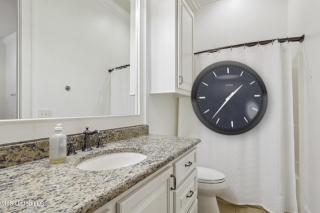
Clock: 1.37
